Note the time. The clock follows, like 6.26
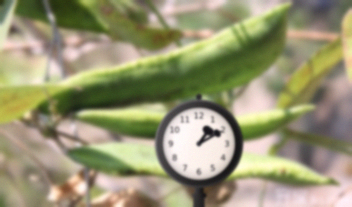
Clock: 1.10
